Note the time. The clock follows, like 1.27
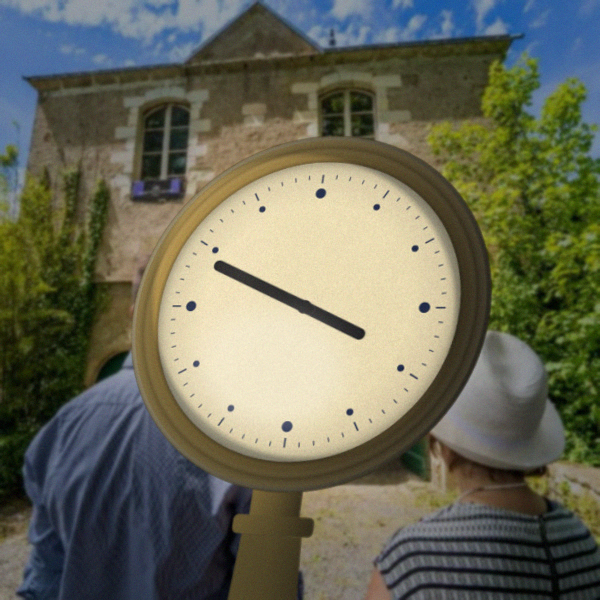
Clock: 3.49
